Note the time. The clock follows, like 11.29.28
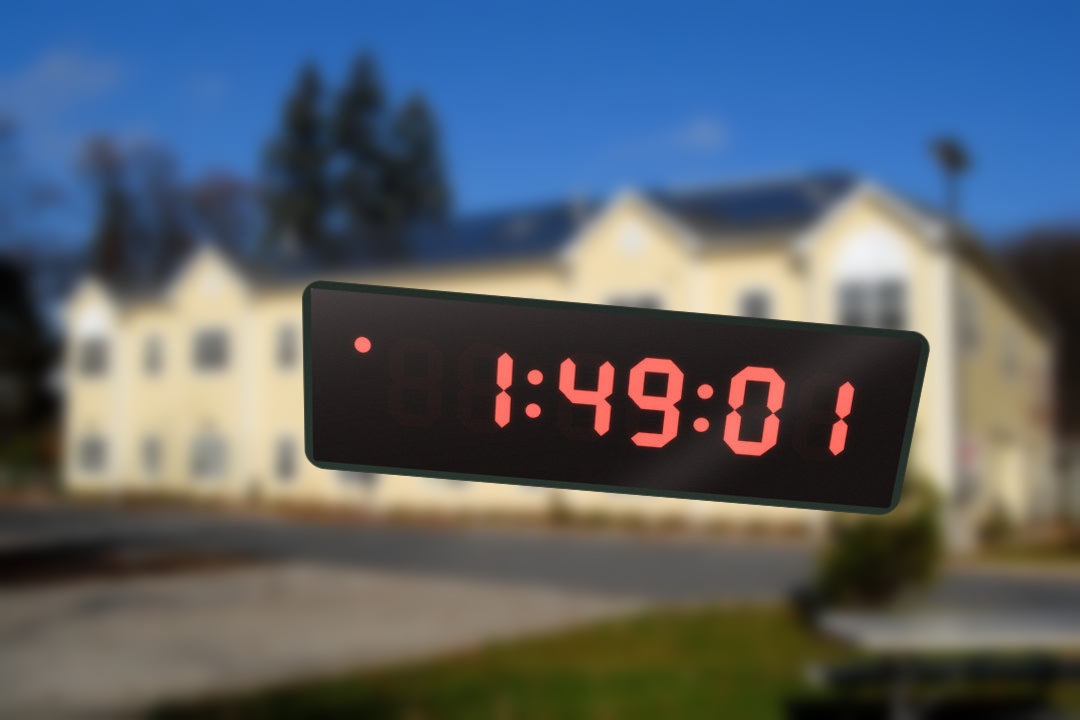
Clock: 1.49.01
